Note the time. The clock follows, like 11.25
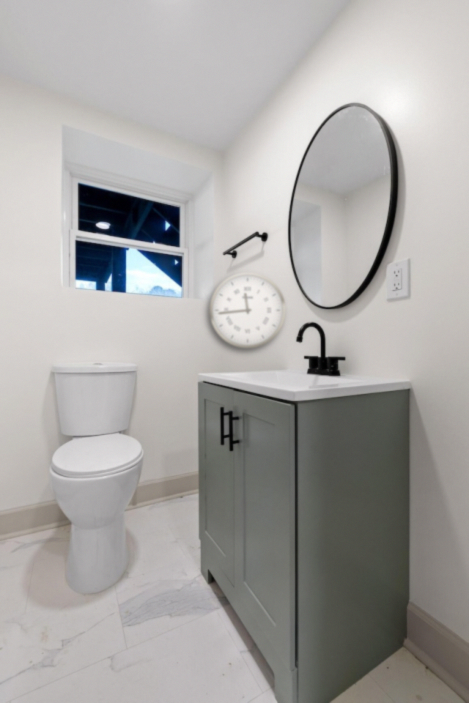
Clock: 11.44
